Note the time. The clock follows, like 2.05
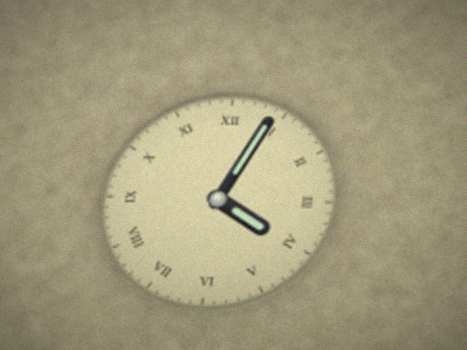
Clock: 4.04
